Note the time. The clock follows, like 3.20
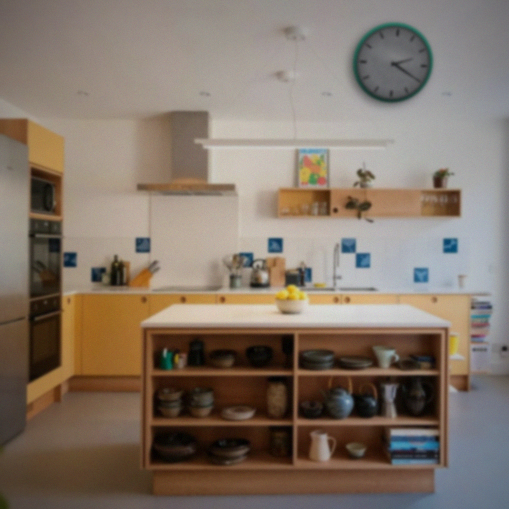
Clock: 2.20
